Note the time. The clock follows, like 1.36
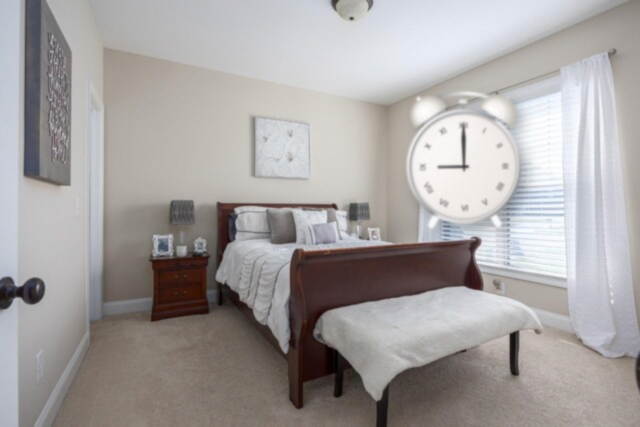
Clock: 9.00
